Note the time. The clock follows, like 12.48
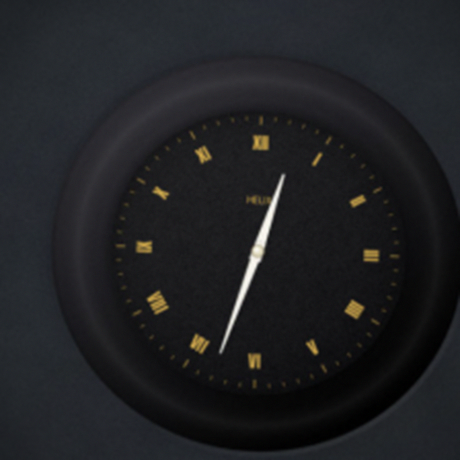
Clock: 12.33
